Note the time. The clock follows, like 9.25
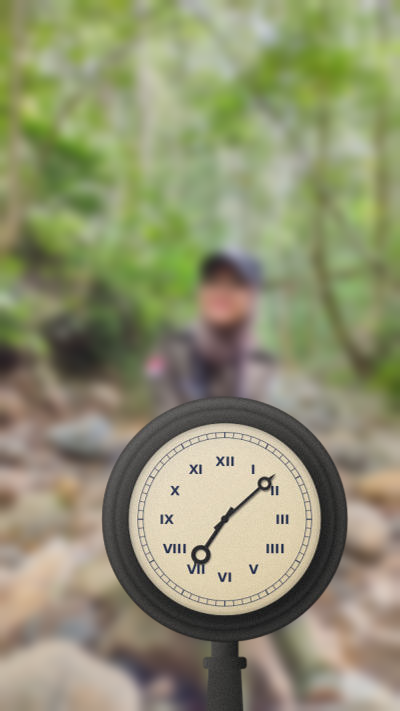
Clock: 7.08
